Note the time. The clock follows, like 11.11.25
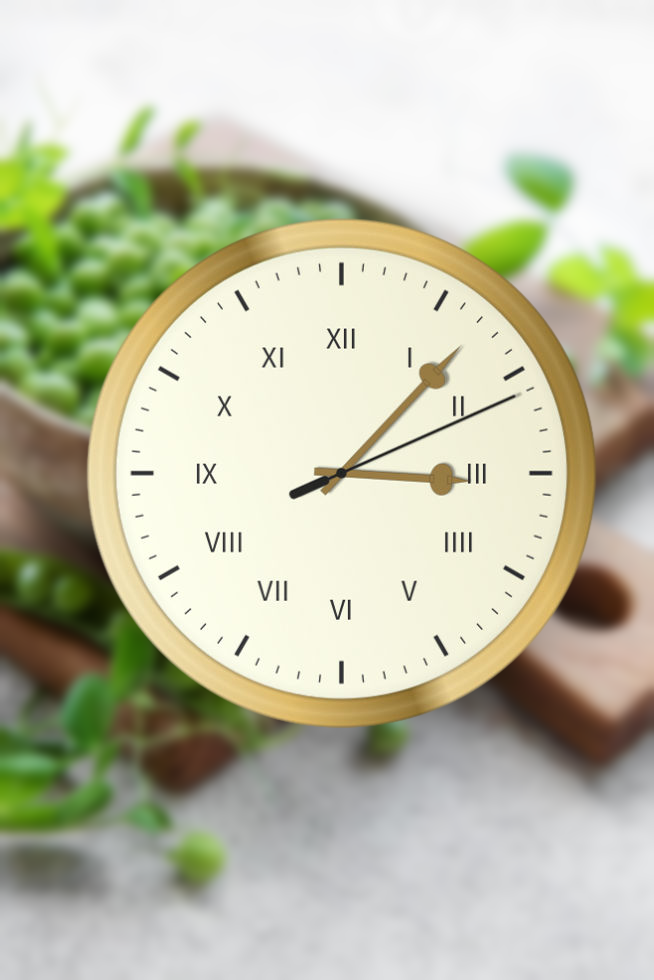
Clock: 3.07.11
